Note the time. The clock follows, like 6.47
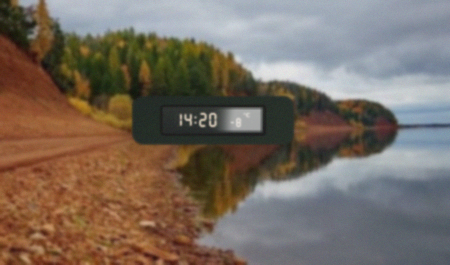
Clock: 14.20
